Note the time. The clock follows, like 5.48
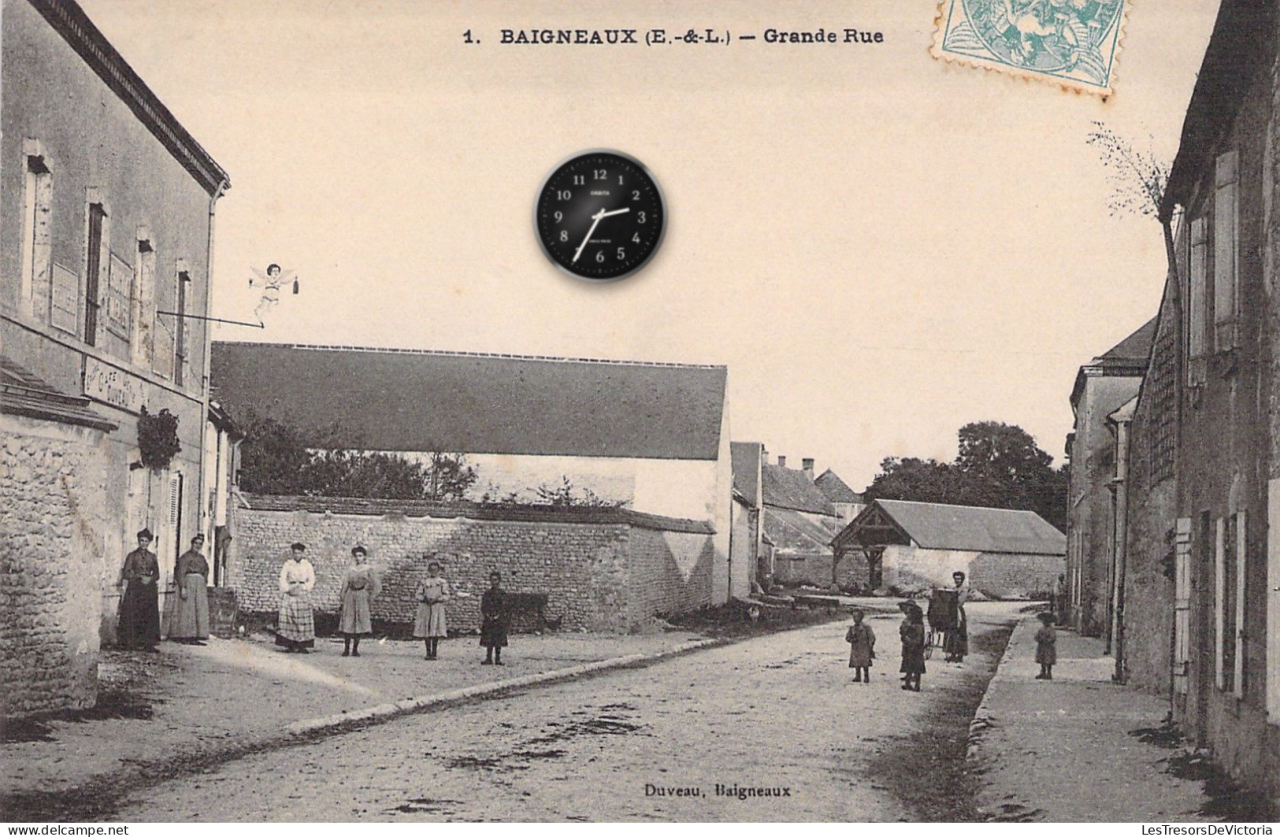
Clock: 2.35
